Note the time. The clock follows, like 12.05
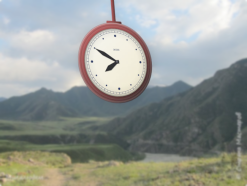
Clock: 7.50
